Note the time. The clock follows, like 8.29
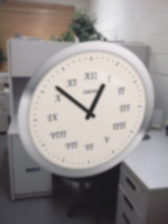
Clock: 12.52
